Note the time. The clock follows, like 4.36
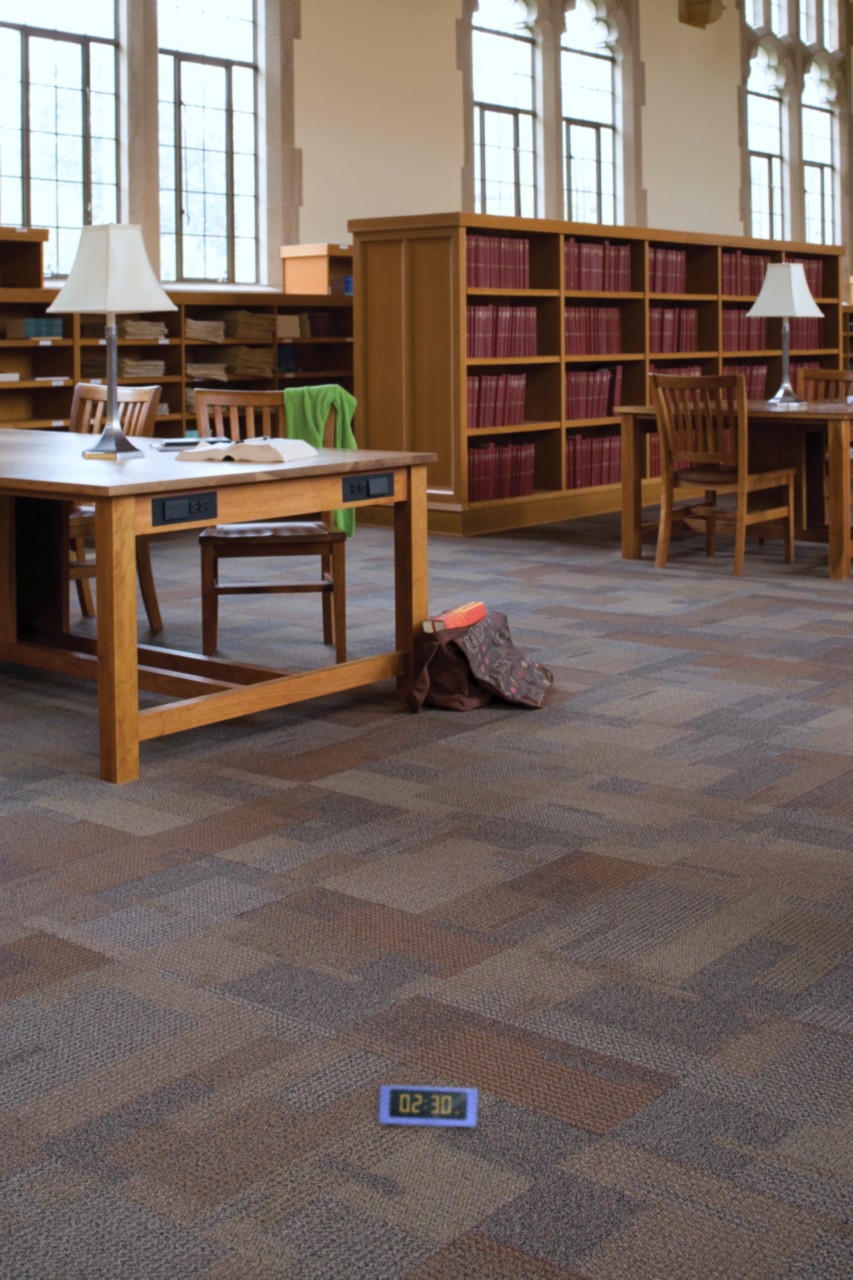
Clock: 2.30
